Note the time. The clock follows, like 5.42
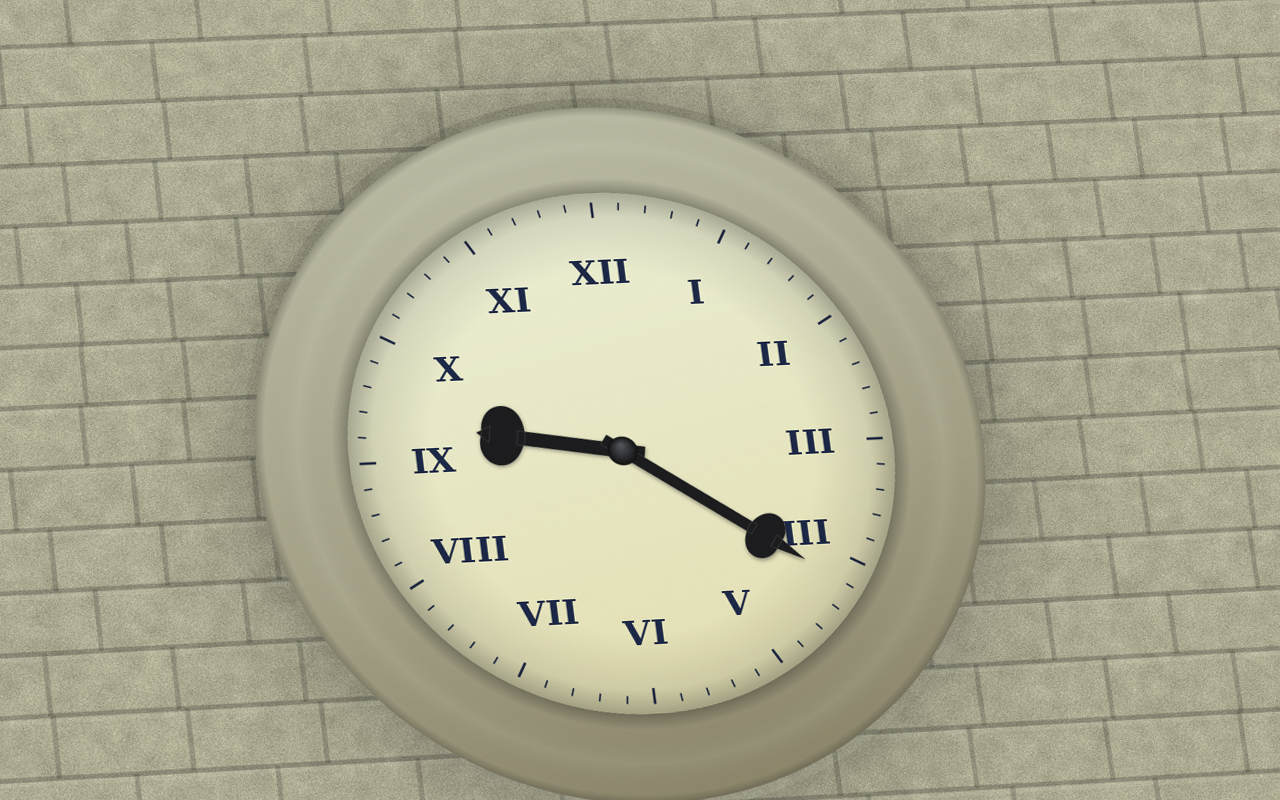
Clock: 9.21
